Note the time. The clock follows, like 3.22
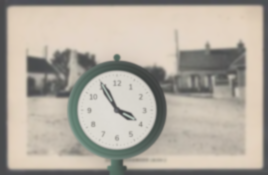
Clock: 3.55
